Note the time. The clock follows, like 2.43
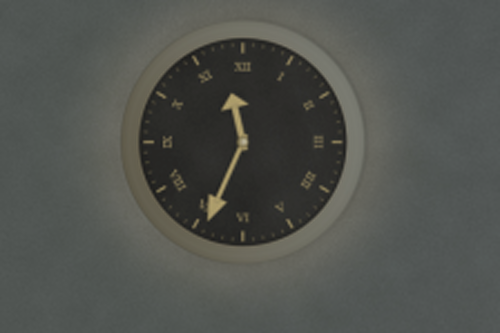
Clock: 11.34
